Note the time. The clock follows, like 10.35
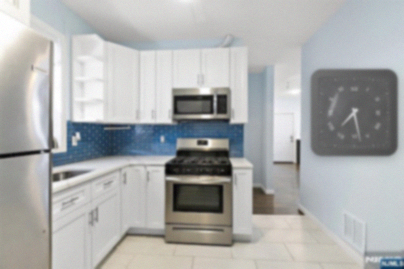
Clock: 7.28
